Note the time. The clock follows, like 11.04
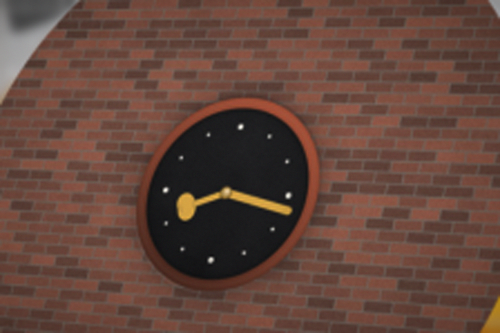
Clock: 8.17
